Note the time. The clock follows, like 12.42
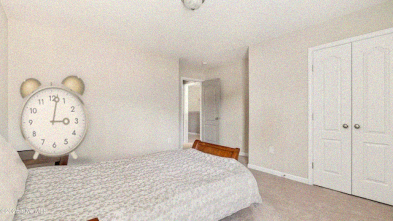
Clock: 3.02
